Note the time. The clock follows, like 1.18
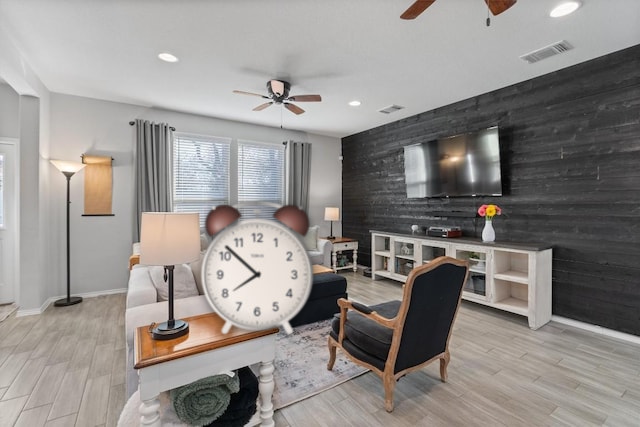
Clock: 7.52
